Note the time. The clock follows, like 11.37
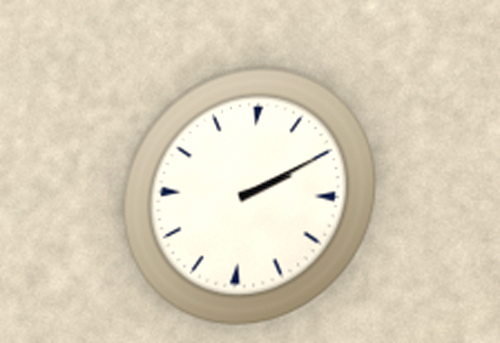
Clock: 2.10
